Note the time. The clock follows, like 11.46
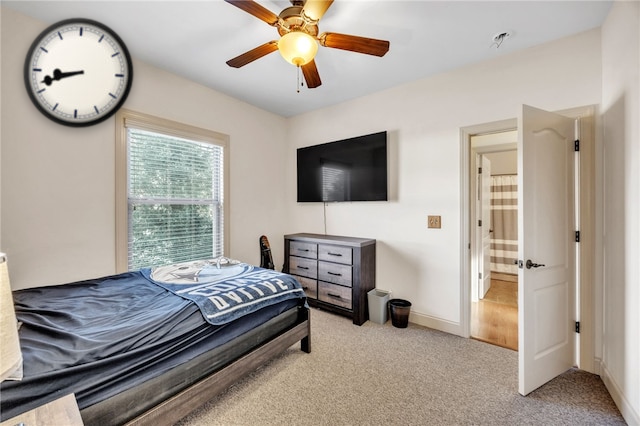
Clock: 8.42
